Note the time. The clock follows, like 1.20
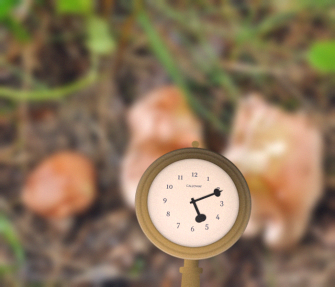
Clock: 5.11
